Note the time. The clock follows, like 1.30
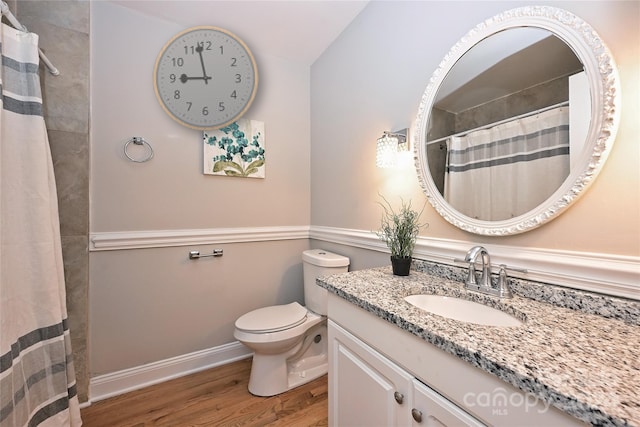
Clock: 8.58
